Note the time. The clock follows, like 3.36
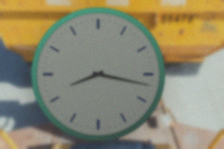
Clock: 8.17
